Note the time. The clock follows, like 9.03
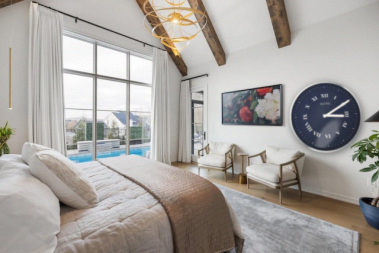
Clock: 3.10
